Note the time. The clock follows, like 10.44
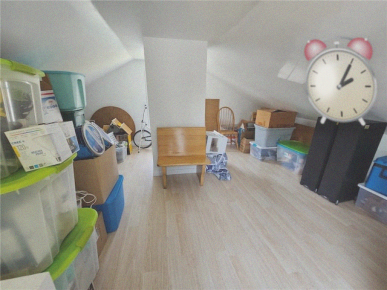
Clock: 2.05
